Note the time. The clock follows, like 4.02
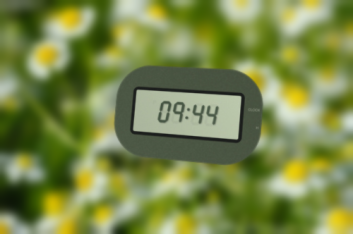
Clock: 9.44
